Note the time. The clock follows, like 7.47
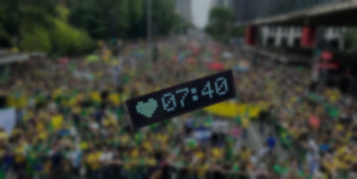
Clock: 7.40
